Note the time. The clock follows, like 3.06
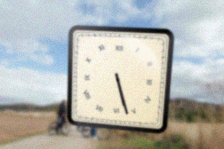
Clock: 5.27
